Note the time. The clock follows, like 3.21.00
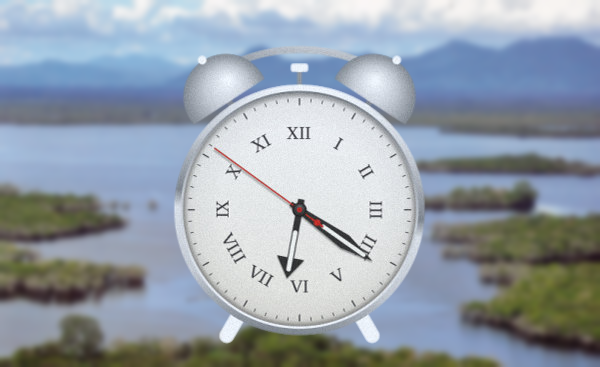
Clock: 6.20.51
